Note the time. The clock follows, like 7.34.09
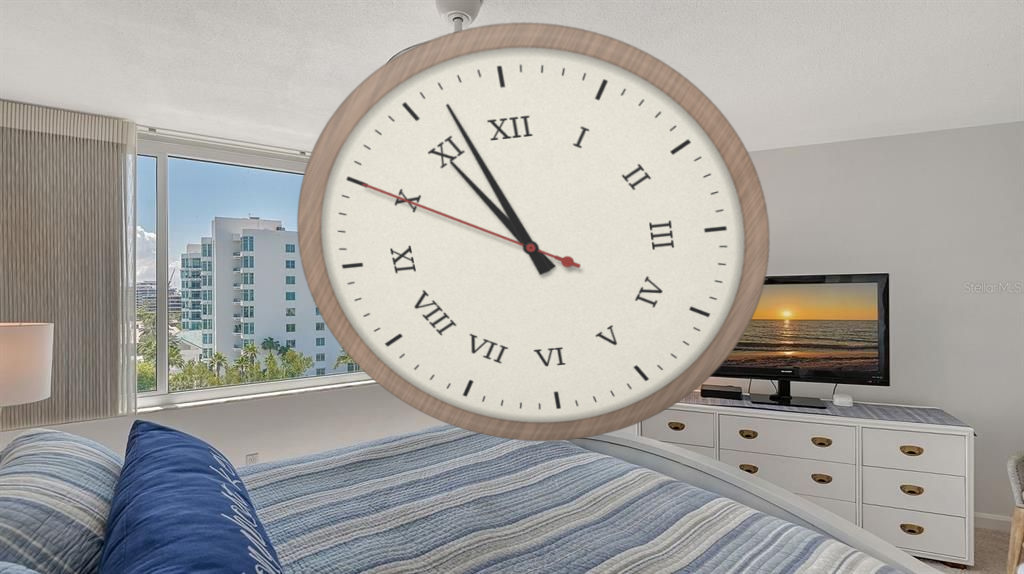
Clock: 10.56.50
